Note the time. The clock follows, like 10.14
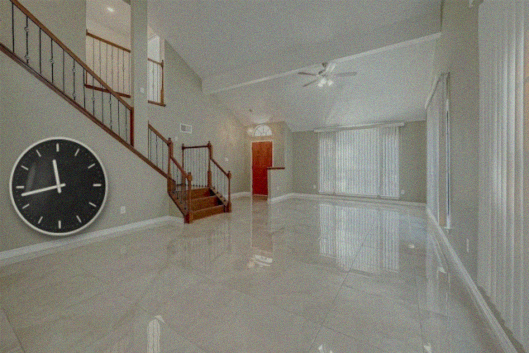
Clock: 11.43
